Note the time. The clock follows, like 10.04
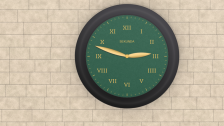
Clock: 2.48
